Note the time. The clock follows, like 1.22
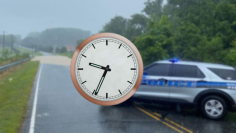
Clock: 9.34
